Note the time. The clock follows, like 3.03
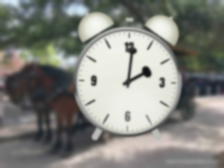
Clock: 2.01
